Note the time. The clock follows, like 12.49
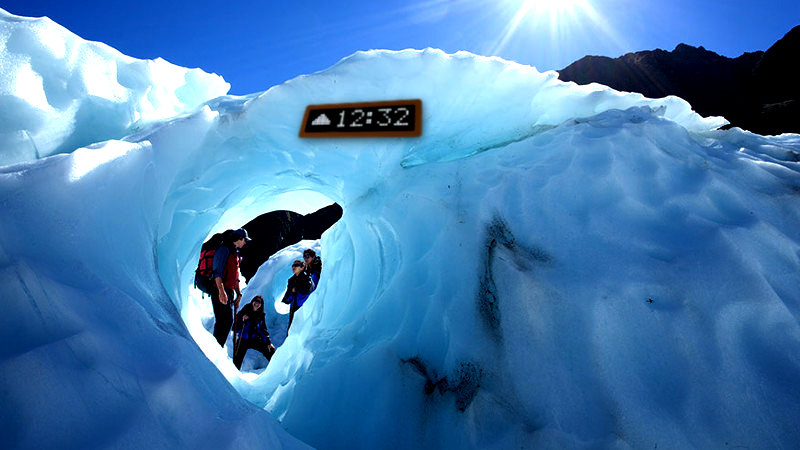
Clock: 12.32
